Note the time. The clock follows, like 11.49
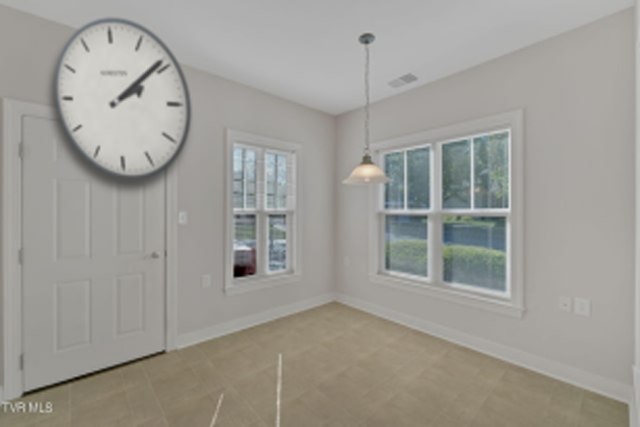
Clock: 2.09
